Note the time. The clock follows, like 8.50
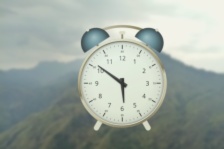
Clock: 5.51
